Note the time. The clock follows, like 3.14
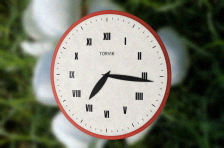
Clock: 7.16
